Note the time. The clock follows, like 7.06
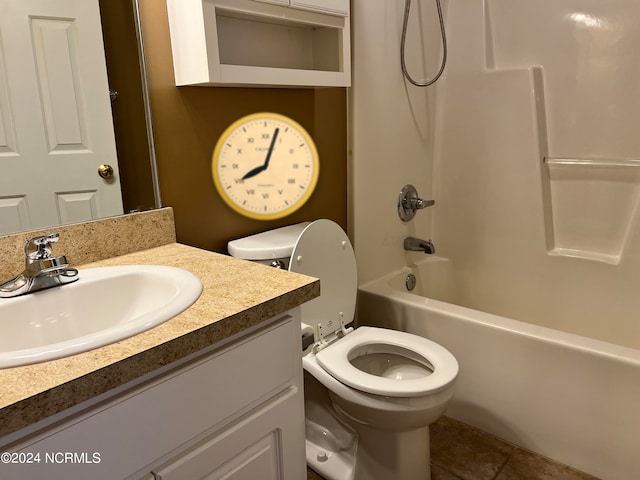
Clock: 8.03
